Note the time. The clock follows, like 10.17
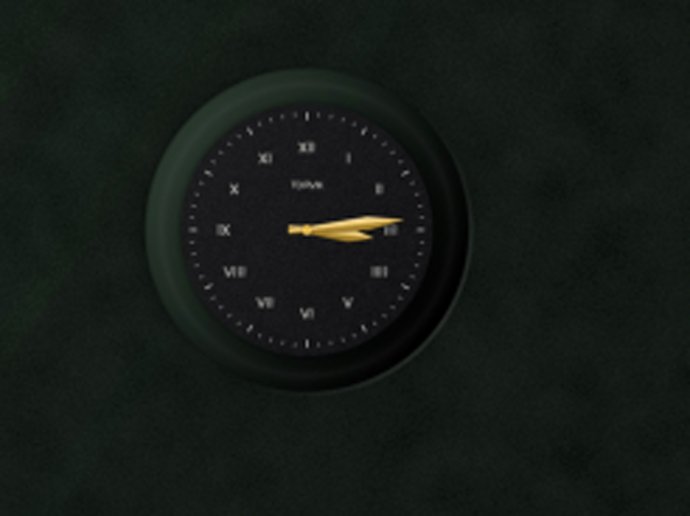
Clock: 3.14
